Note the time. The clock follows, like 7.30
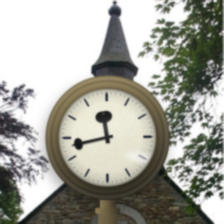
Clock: 11.43
